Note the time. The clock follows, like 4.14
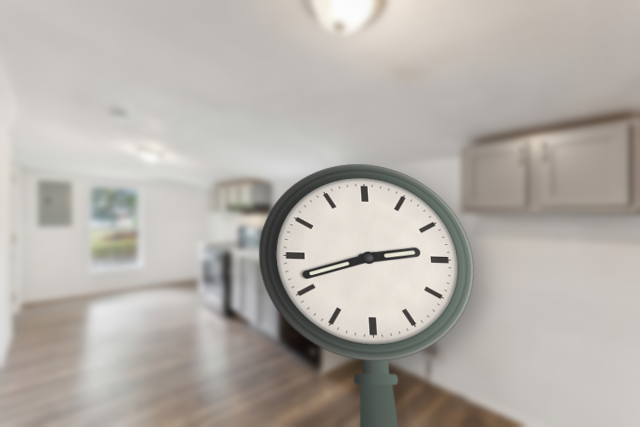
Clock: 2.42
